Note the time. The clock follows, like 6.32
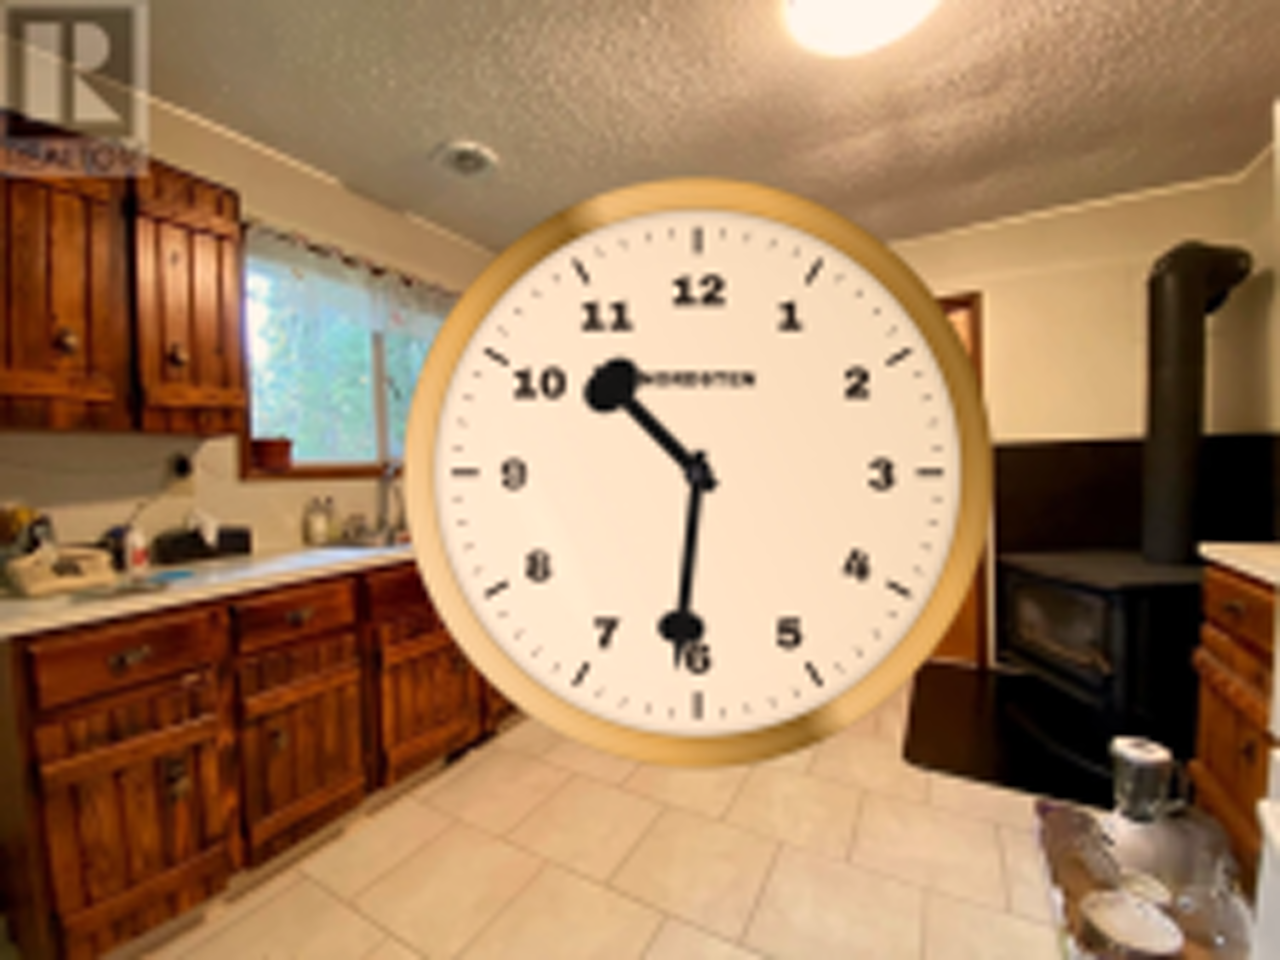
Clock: 10.31
